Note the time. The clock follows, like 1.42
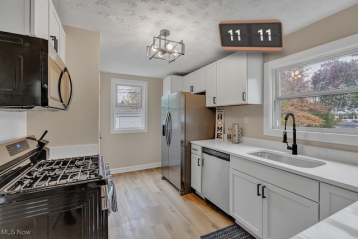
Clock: 11.11
